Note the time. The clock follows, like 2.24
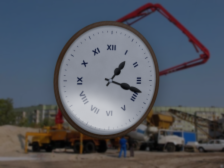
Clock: 1.18
